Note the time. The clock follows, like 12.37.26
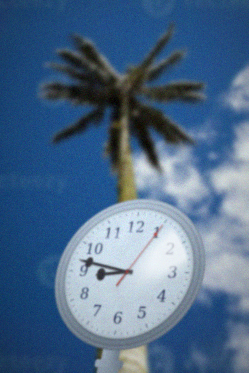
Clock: 8.47.05
